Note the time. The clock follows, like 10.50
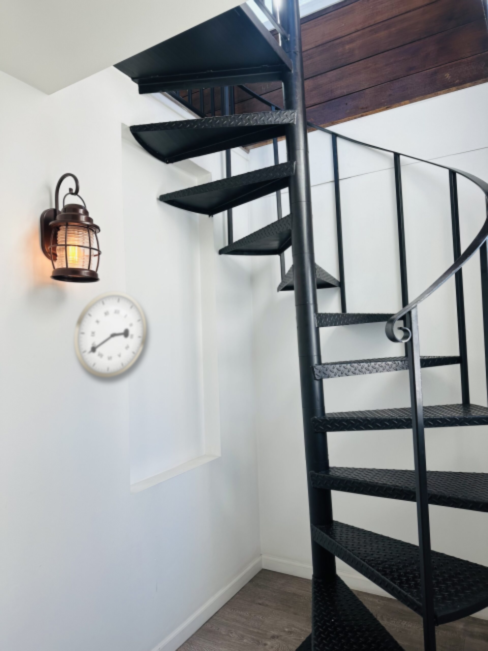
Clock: 2.39
